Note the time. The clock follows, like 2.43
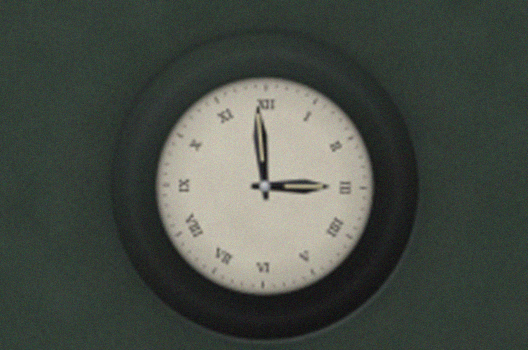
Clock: 2.59
